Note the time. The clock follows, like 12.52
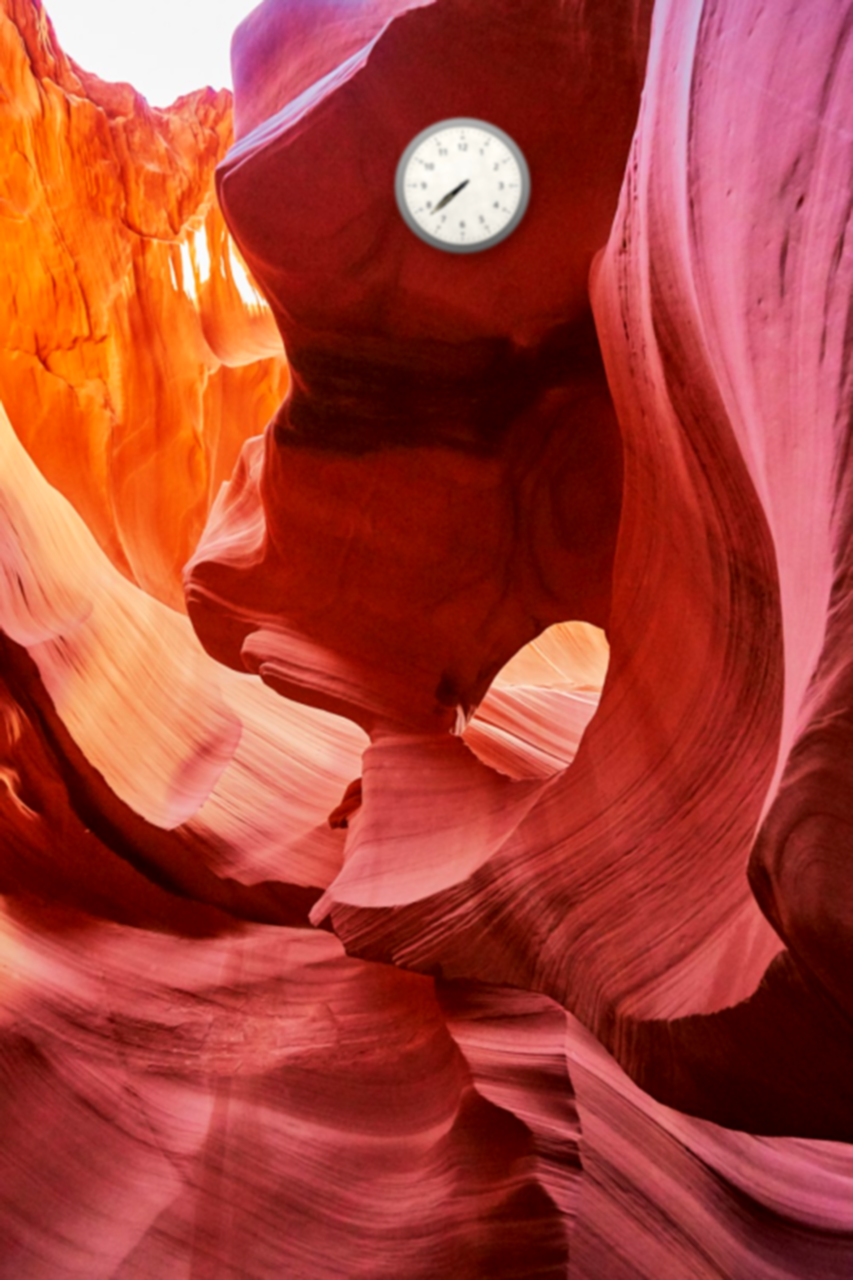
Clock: 7.38
